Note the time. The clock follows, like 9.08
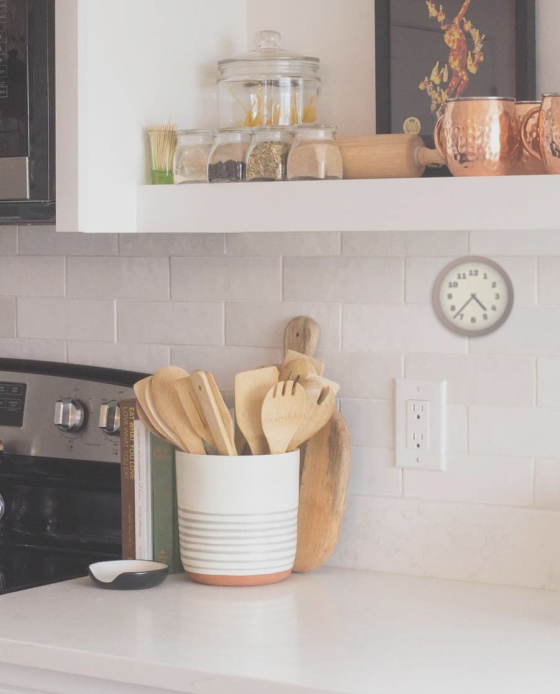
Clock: 4.37
